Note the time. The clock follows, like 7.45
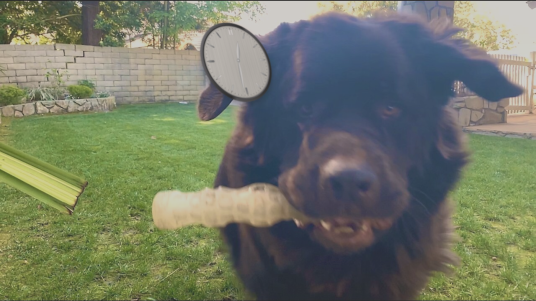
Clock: 12.31
